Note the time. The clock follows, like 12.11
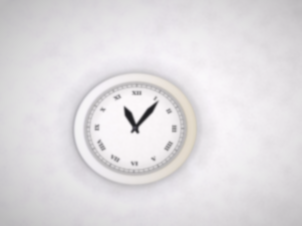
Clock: 11.06
